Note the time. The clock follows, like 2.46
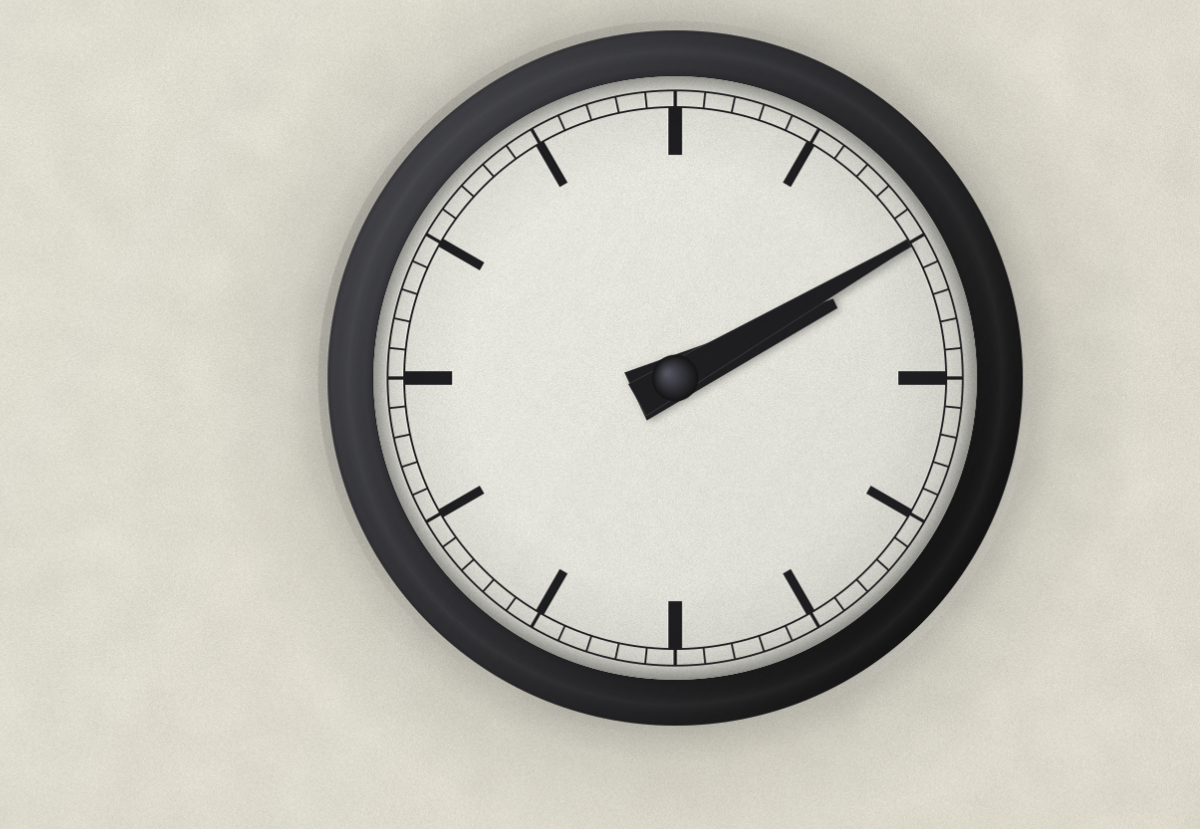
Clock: 2.10
